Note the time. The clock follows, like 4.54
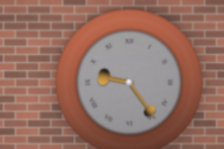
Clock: 9.24
